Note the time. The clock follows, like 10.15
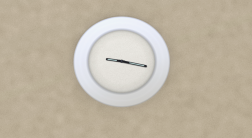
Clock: 9.17
